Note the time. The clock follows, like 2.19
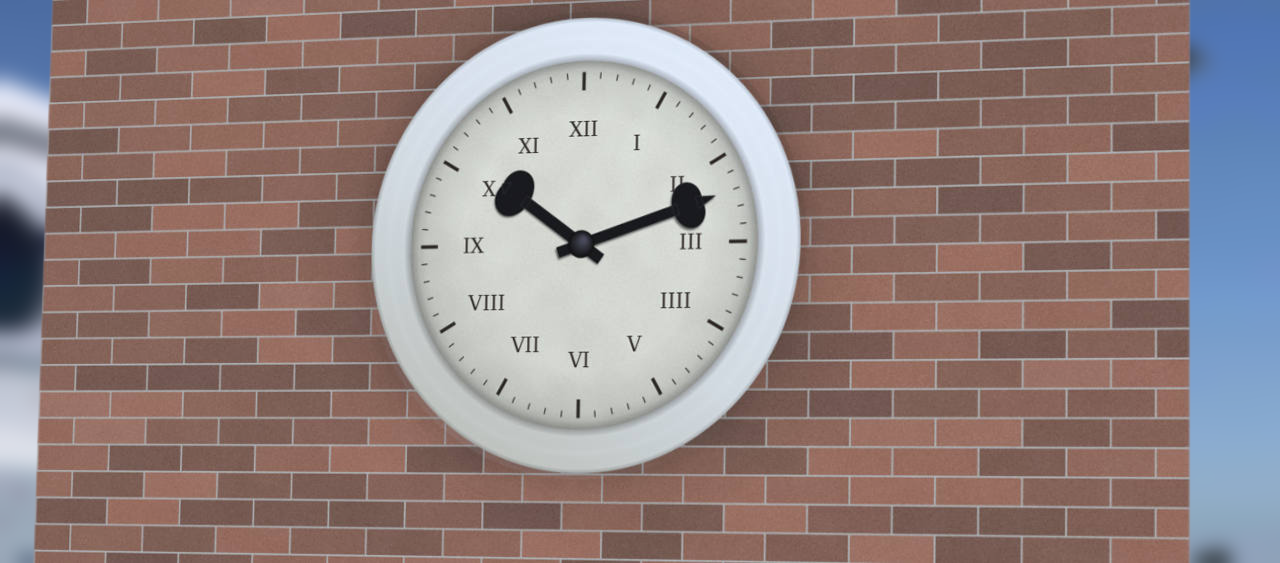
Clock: 10.12
